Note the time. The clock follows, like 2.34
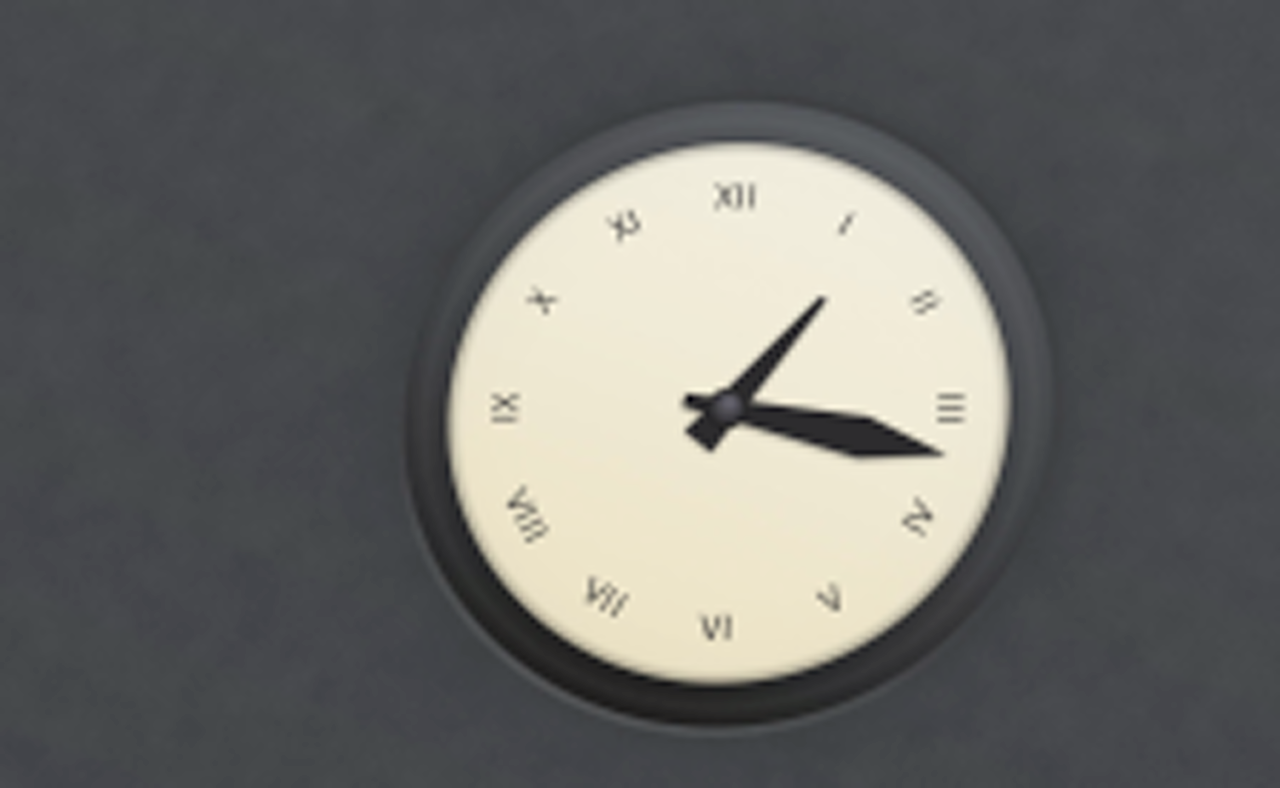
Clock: 1.17
